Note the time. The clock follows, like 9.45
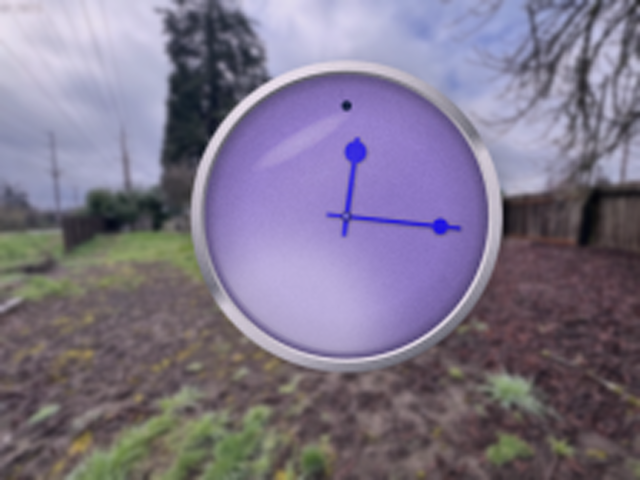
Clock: 12.16
